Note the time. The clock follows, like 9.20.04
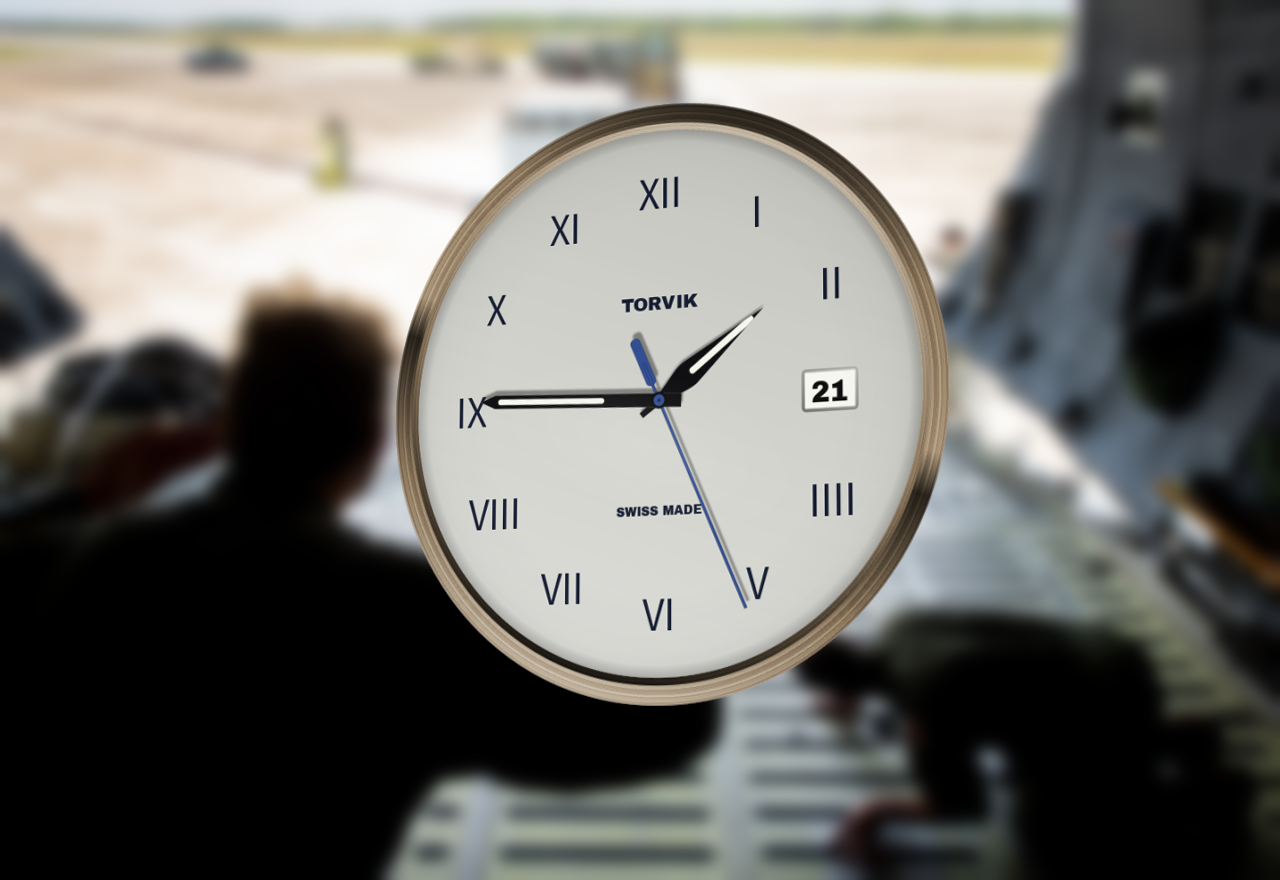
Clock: 1.45.26
